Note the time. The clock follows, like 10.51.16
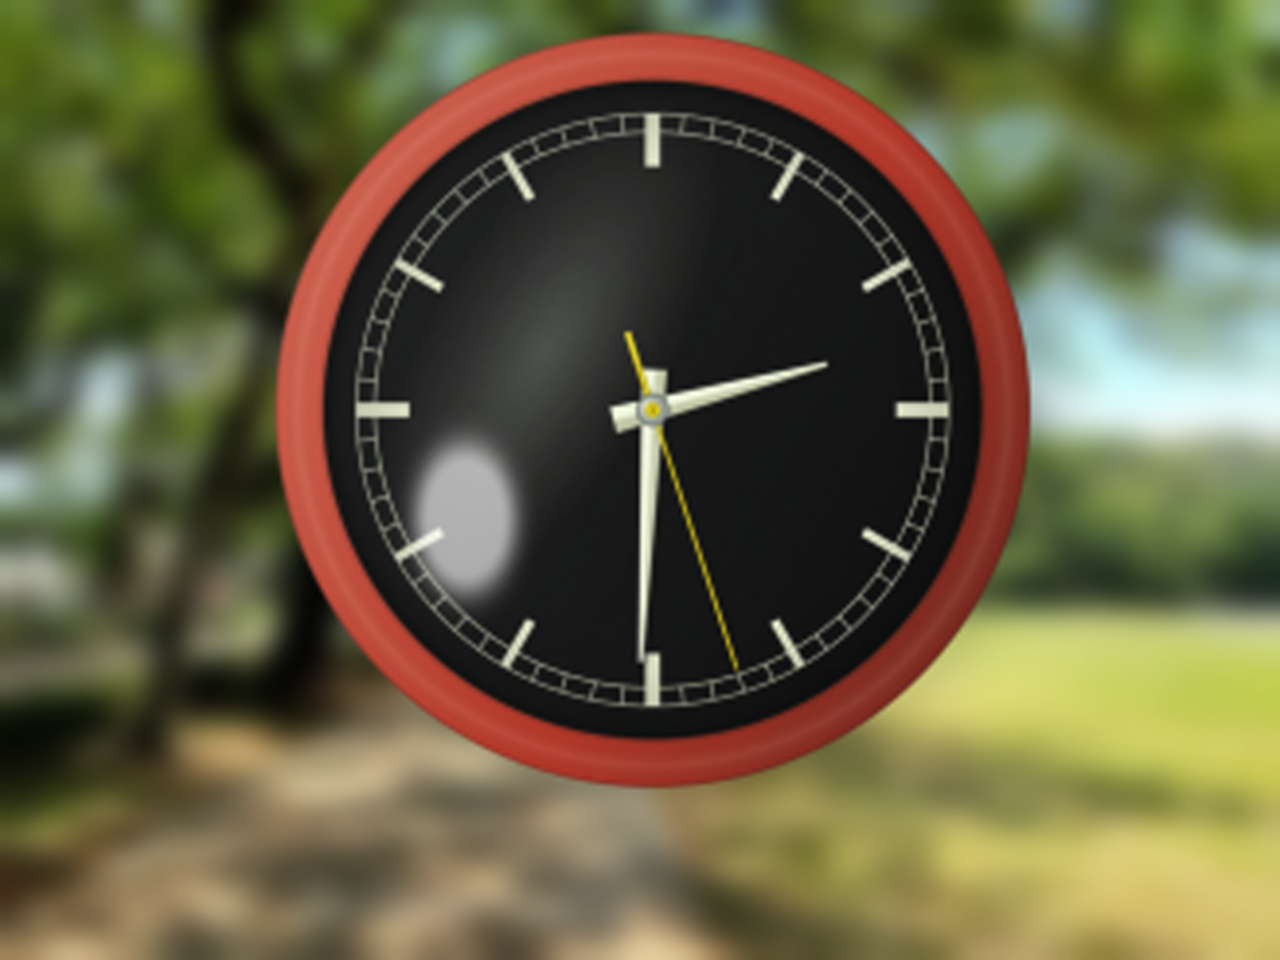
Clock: 2.30.27
